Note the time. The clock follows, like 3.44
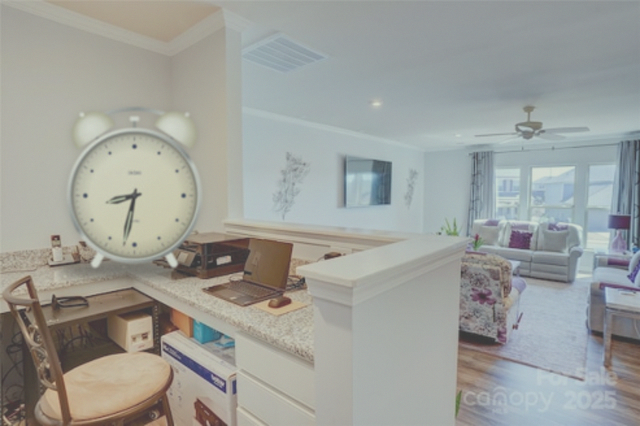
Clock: 8.32
